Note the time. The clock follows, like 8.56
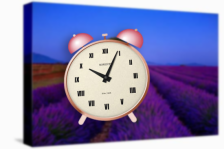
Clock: 10.04
